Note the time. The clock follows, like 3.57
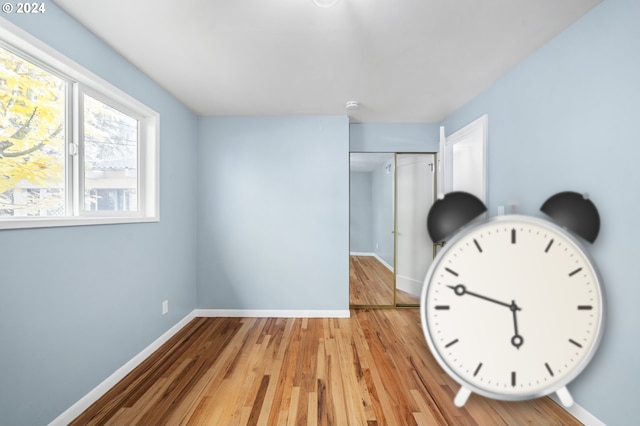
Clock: 5.48
